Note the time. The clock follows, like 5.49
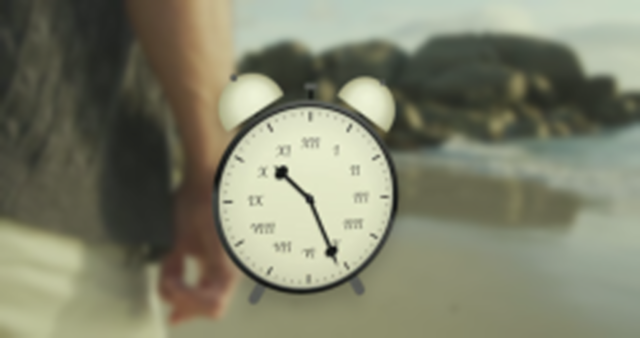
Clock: 10.26
